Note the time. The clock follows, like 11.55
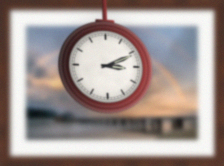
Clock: 3.11
